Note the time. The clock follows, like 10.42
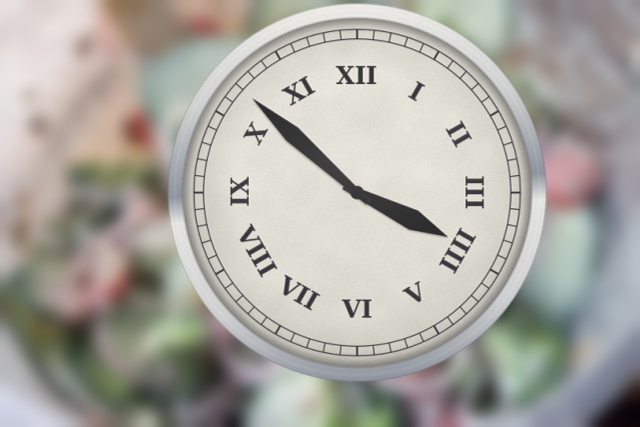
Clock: 3.52
